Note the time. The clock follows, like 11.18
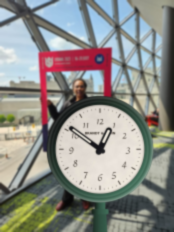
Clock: 12.51
